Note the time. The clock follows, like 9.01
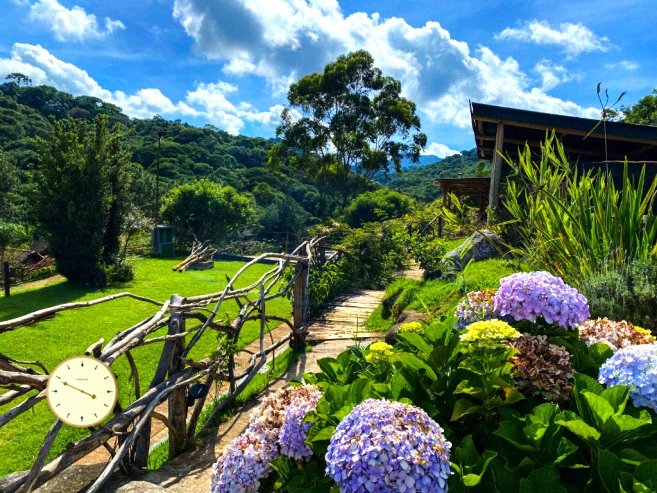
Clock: 3.49
